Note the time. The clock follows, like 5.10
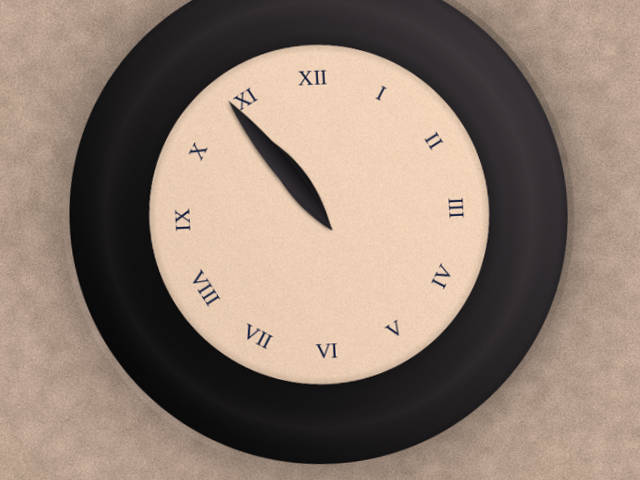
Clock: 10.54
